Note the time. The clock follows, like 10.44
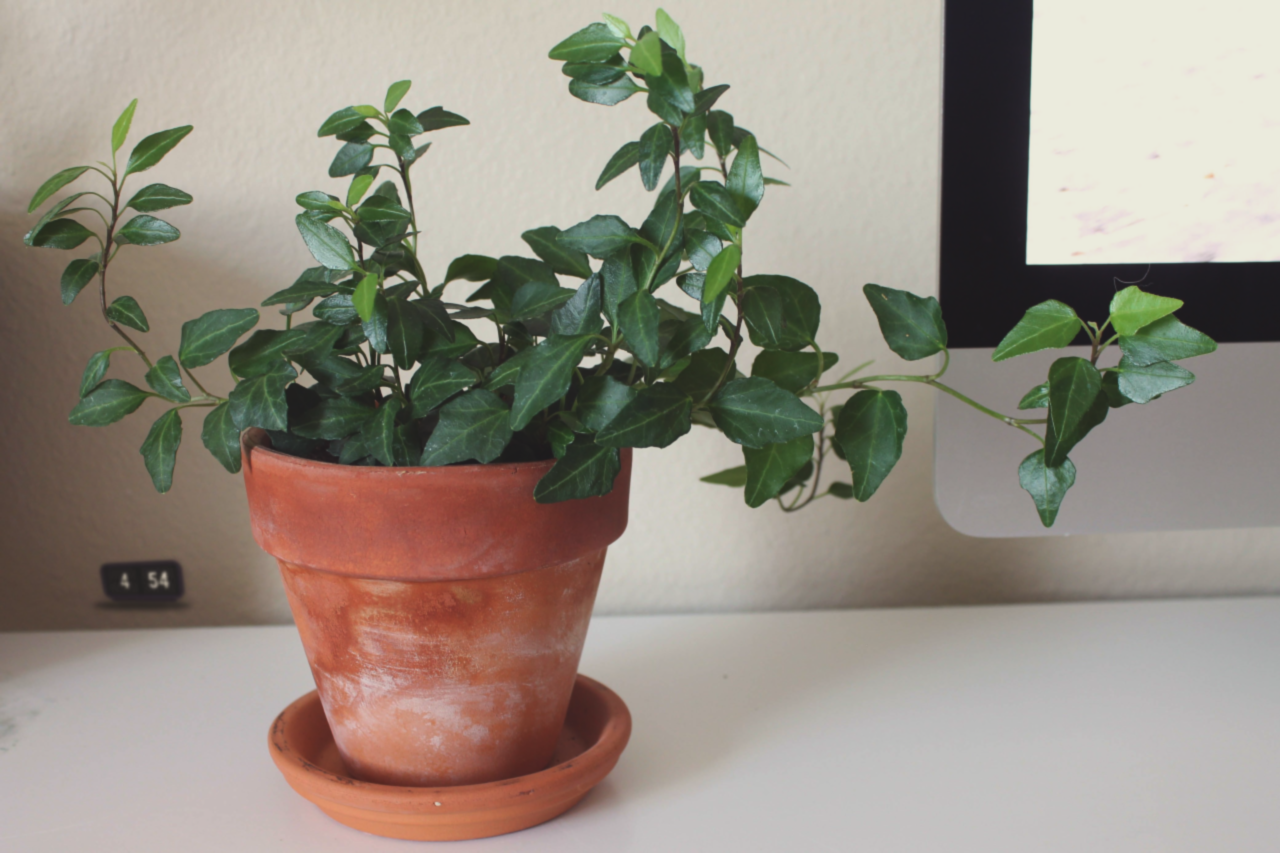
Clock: 4.54
